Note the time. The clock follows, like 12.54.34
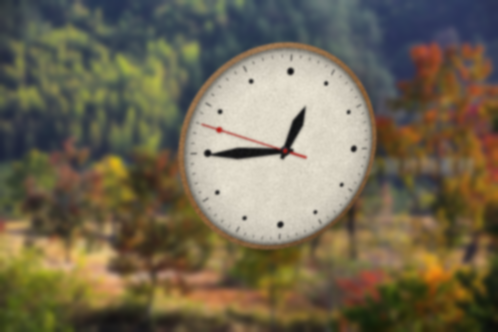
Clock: 12.44.48
